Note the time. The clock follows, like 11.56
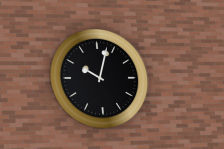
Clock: 10.03
